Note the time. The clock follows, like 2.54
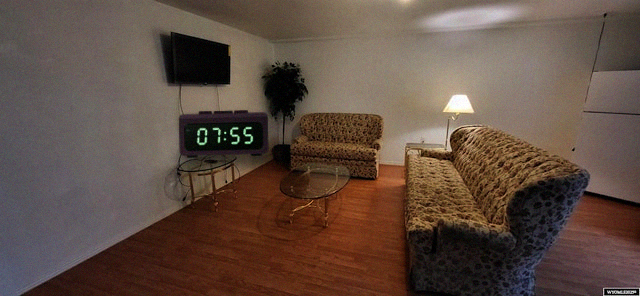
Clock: 7.55
